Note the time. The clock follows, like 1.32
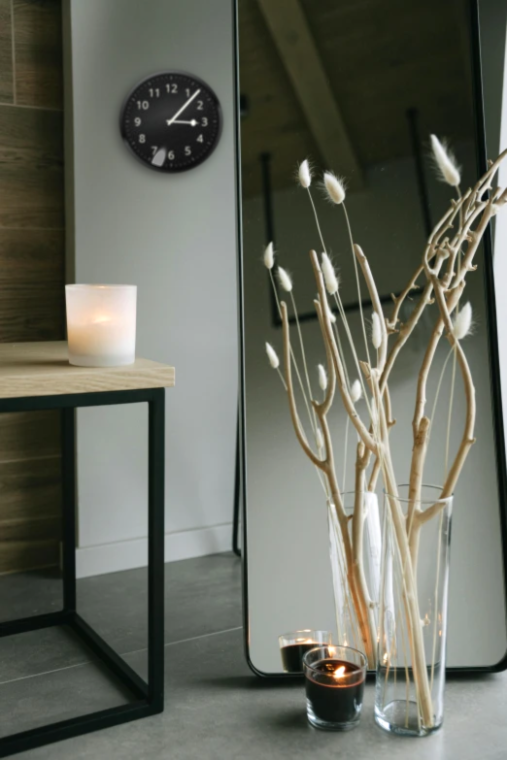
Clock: 3.07
